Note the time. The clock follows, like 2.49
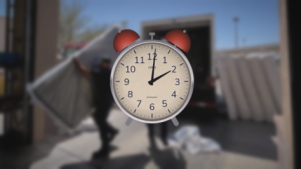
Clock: 2.01
